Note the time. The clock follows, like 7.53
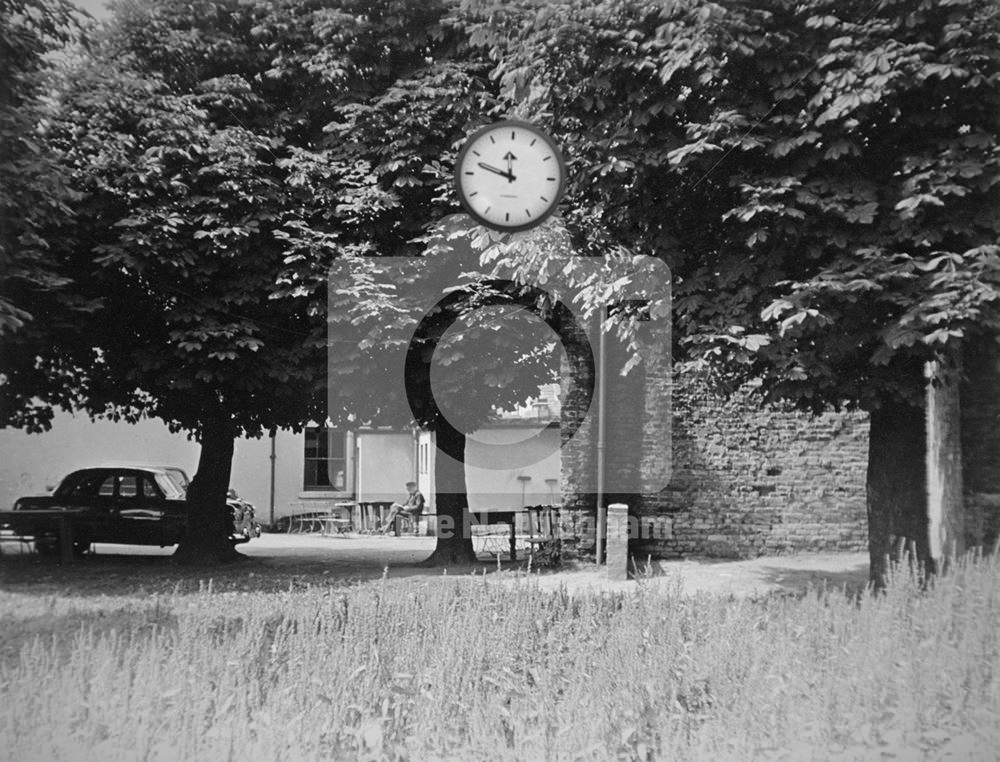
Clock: 11.48
